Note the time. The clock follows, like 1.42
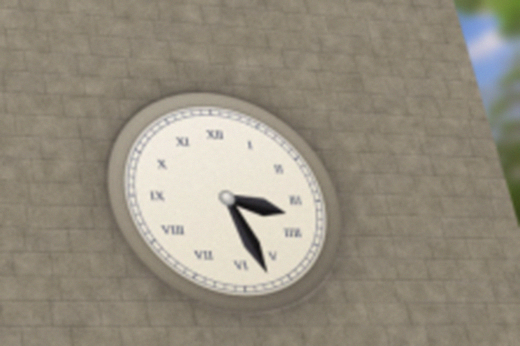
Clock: 3.27
